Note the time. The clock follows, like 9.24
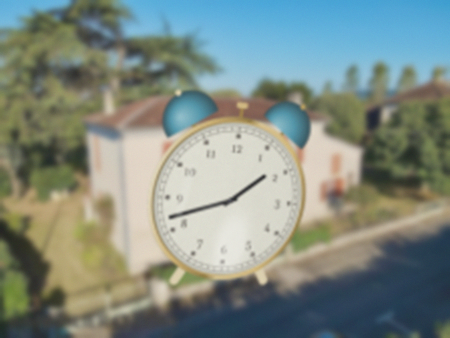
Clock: 1.42
